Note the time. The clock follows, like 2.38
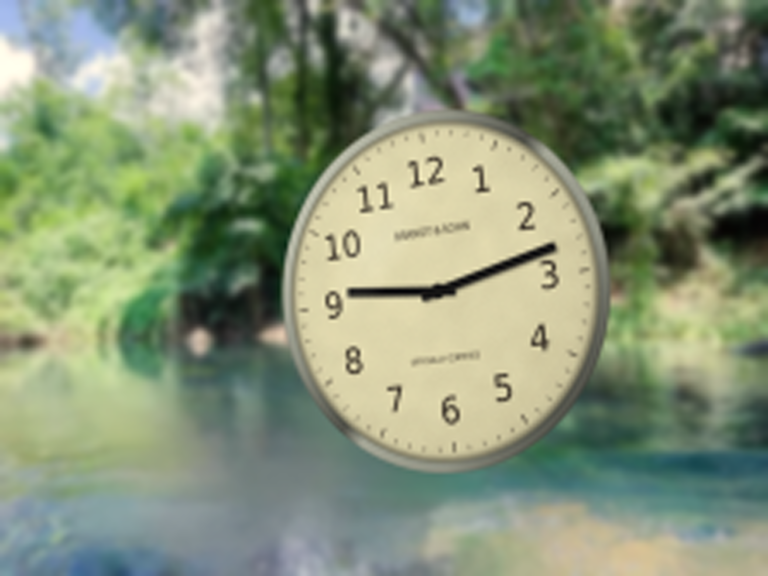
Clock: 9.13
